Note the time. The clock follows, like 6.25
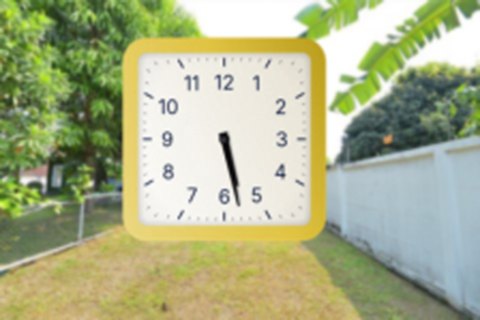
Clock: 5.28
